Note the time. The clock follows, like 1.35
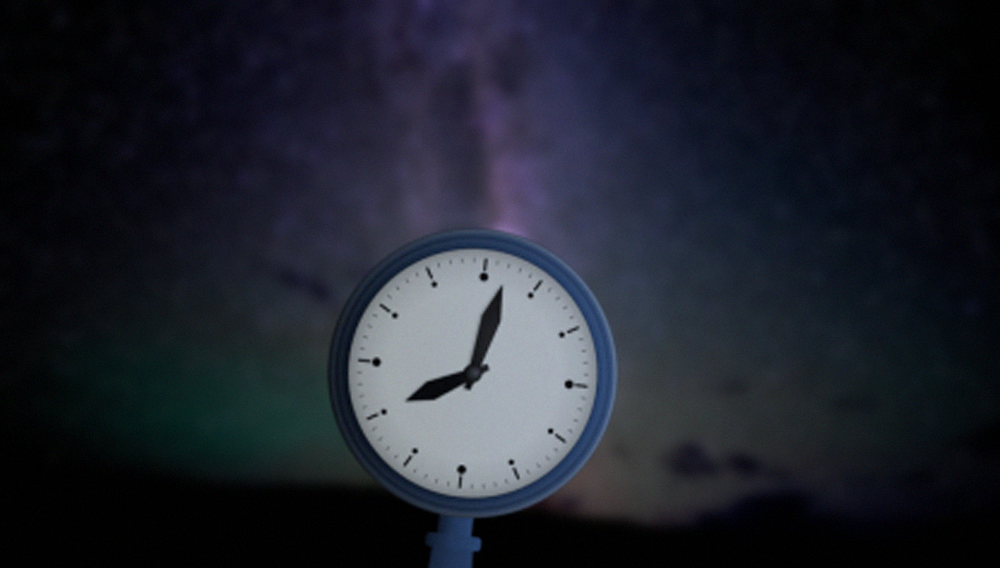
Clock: 8.02
